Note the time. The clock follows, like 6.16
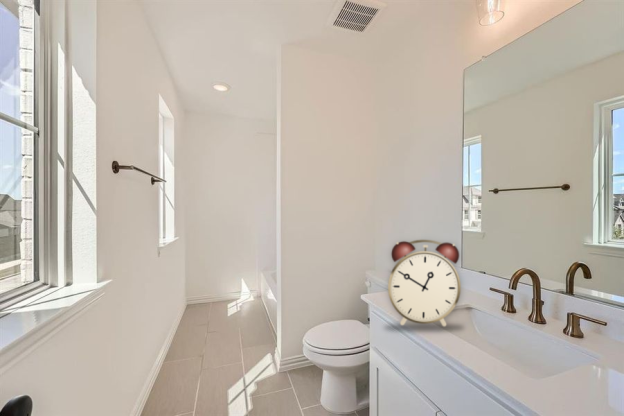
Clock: 12.50
